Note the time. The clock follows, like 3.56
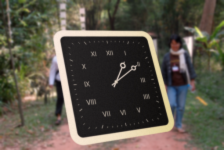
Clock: 1.10
